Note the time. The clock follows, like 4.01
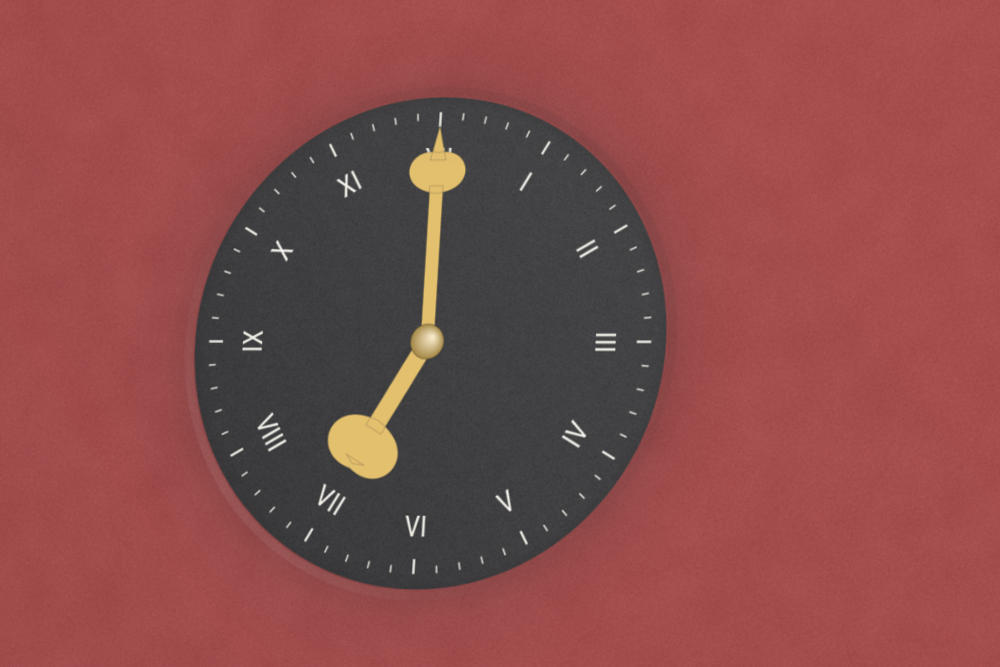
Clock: 7.00
